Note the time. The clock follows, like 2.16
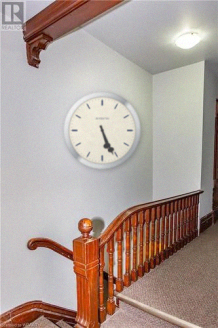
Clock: 5.26
